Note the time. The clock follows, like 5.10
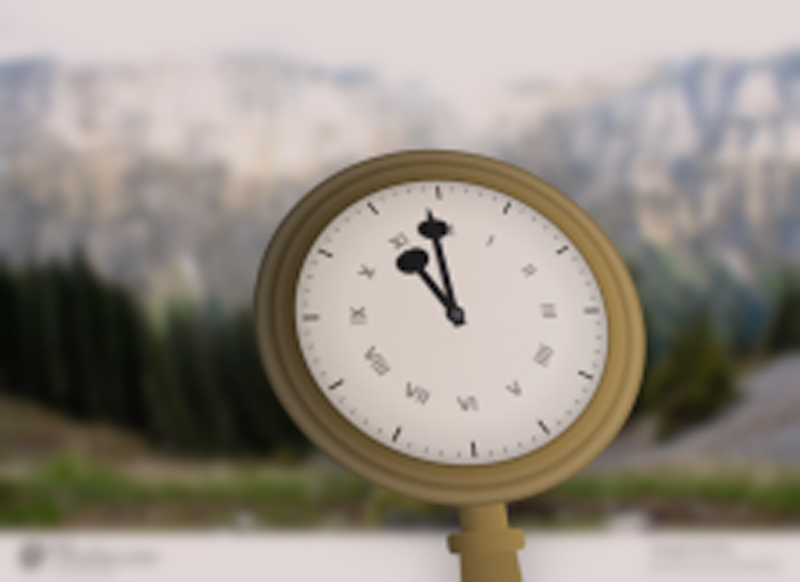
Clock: 10.59
